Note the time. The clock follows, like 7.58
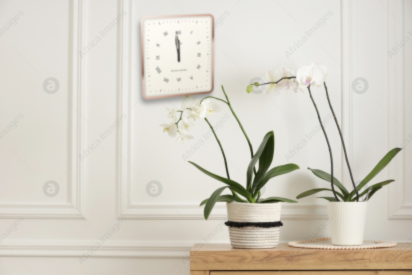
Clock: 11.59
